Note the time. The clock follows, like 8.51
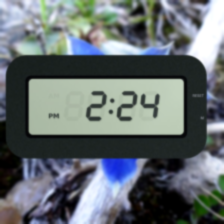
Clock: 2.24
